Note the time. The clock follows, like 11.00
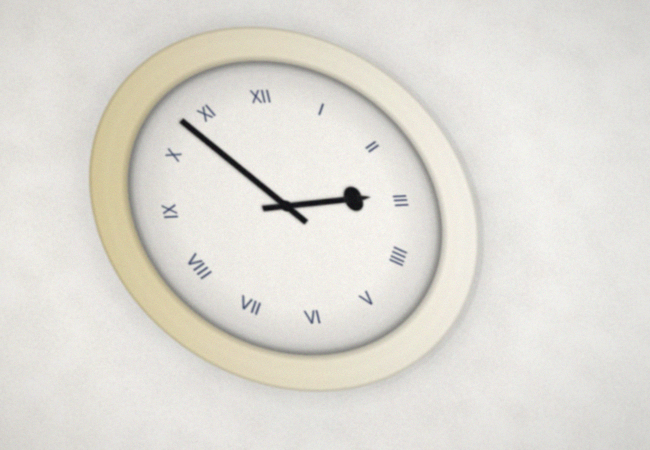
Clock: 2.53
